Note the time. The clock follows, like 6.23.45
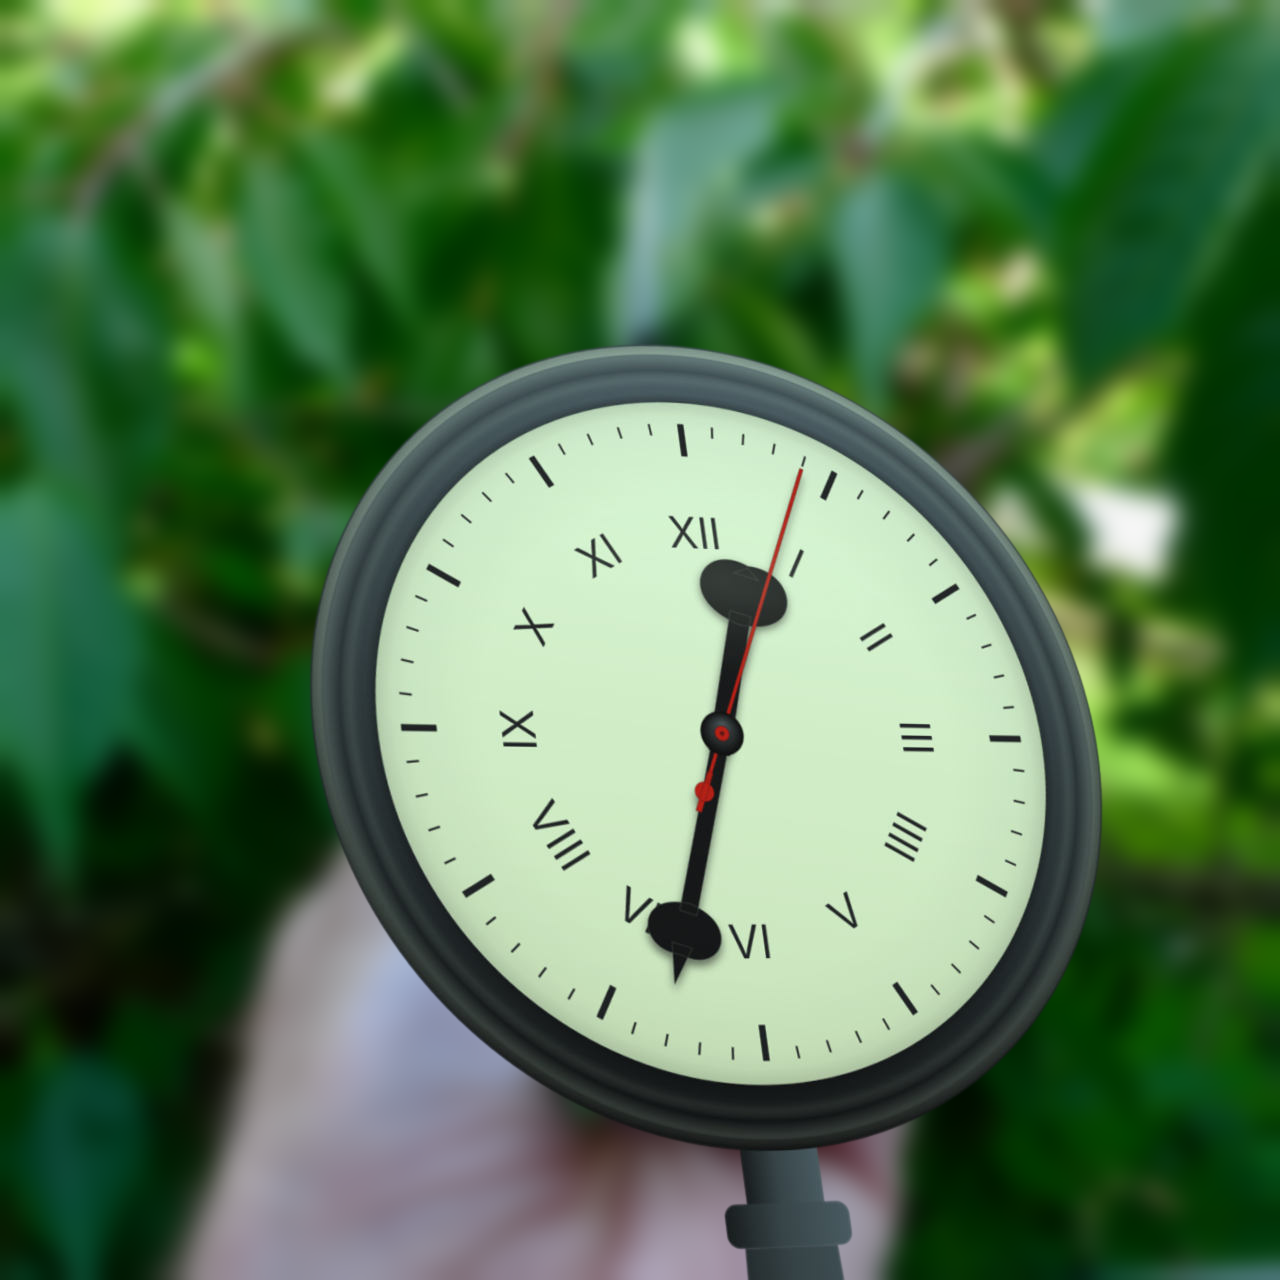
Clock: 12.33.04
